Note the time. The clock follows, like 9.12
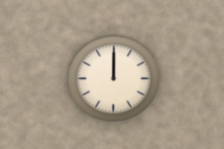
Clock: 12.00
